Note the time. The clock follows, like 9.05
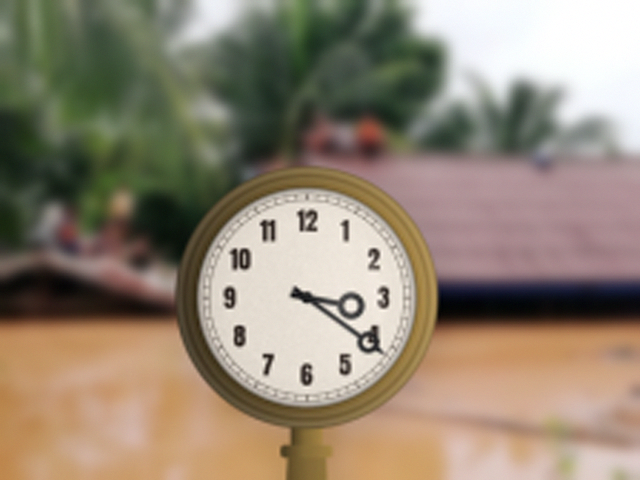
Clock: 3.21
